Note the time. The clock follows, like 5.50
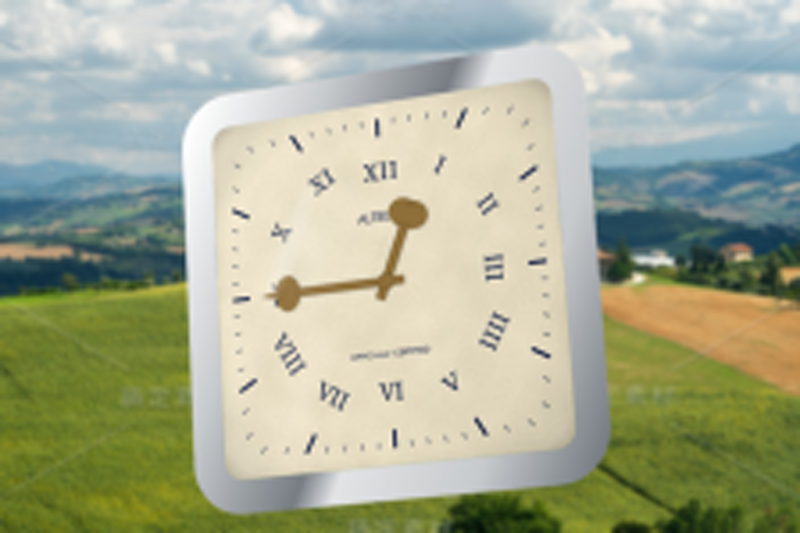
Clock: 12.45
